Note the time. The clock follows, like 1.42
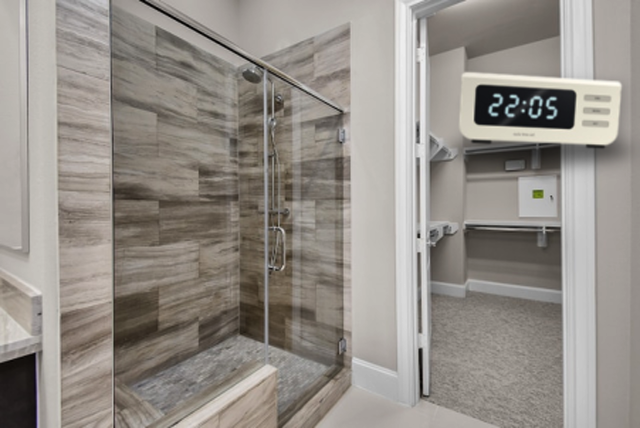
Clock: 22.05
